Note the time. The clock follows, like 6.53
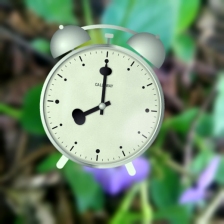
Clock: 8.00
